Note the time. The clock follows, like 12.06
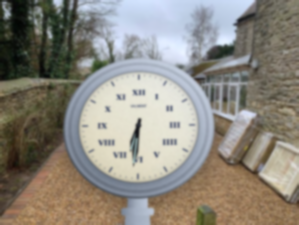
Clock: 6.31
